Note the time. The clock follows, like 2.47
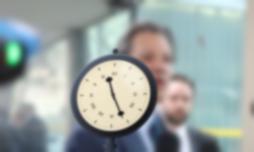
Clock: 11.26
